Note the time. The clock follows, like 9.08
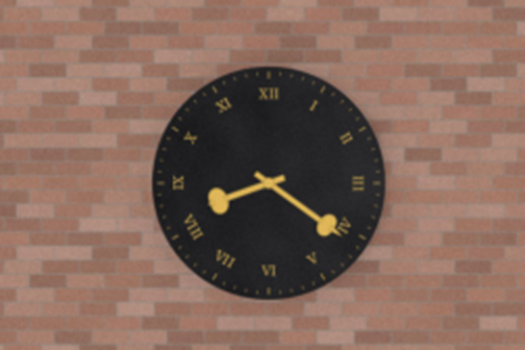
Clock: 8.21
